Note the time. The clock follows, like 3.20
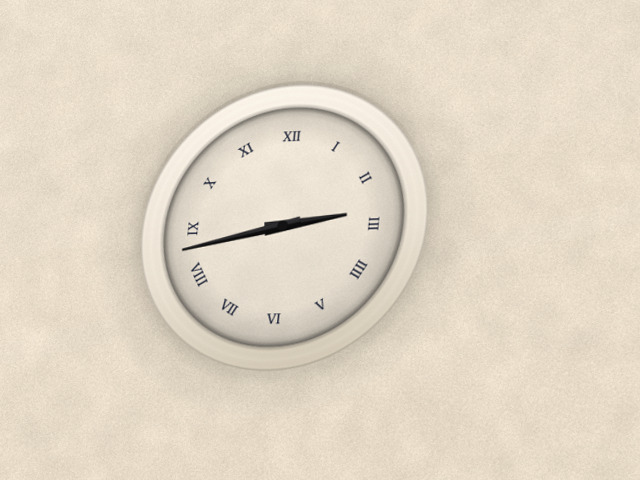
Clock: 2.43
